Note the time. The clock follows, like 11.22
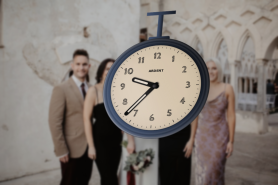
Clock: 9.37
